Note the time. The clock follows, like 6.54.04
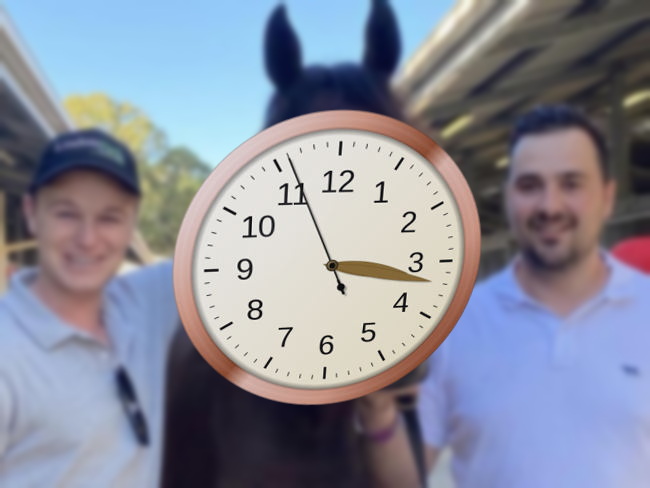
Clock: 3.16.56
